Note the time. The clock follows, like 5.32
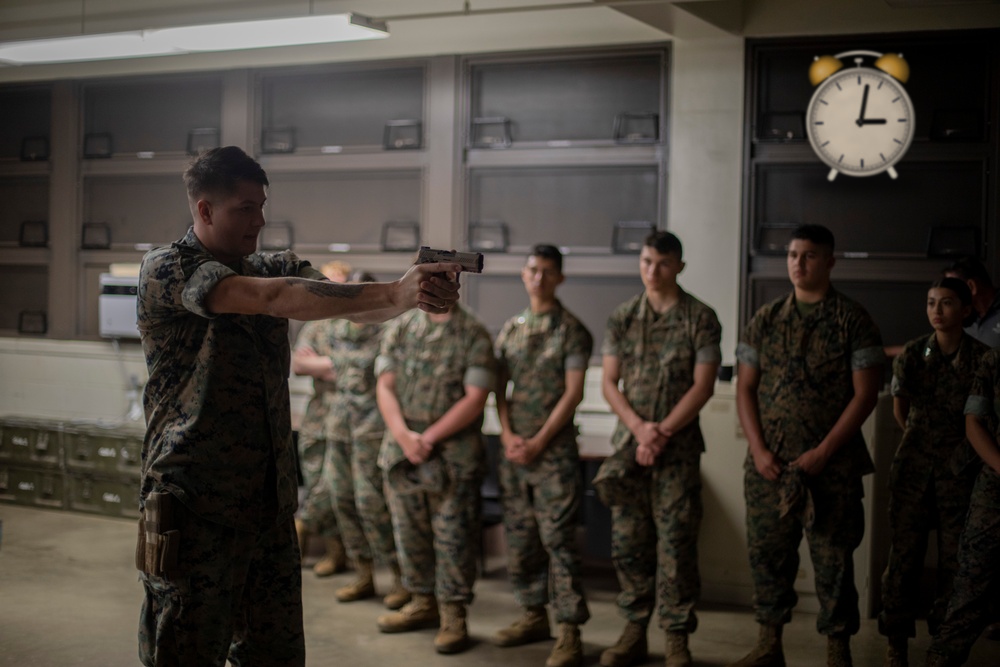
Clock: 3.02
